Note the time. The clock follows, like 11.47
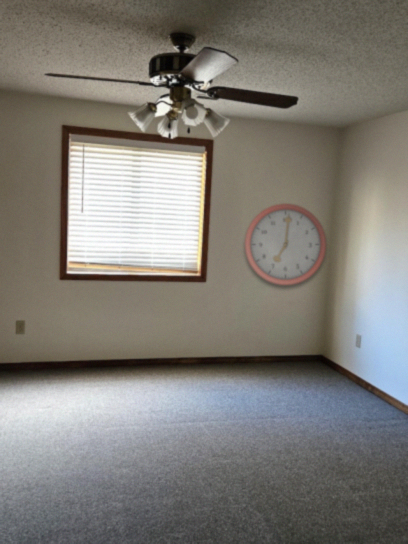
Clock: 7.01
